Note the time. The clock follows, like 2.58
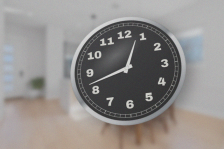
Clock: 12.42
